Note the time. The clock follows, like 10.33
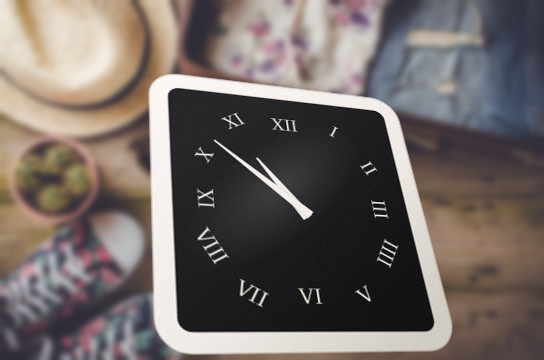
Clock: 10.52
